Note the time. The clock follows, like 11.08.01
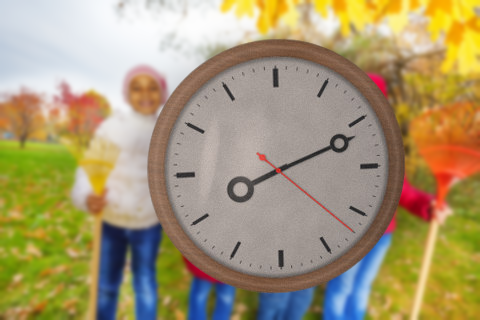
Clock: 8.11.22
